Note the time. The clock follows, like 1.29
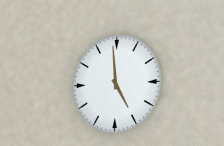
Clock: 4.59
